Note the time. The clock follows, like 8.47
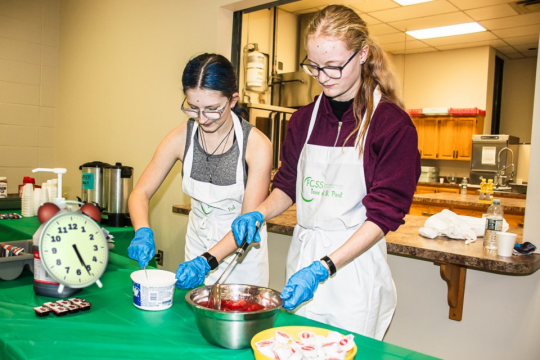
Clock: 5.26
